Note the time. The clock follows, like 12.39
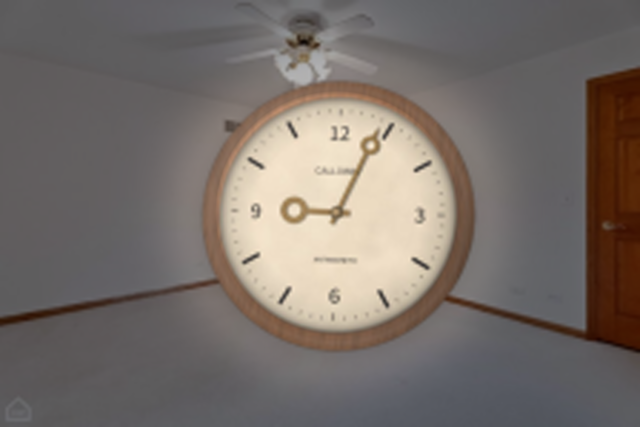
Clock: 9.04
